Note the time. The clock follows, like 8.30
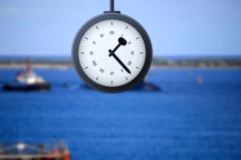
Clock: 1.23
